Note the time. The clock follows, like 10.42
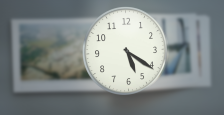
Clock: 5.21
